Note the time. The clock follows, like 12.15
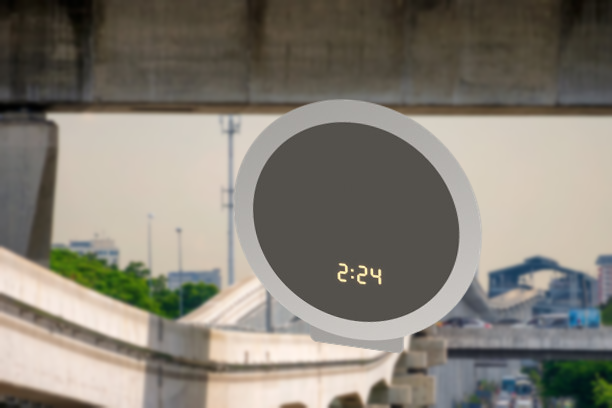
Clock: 2.24
